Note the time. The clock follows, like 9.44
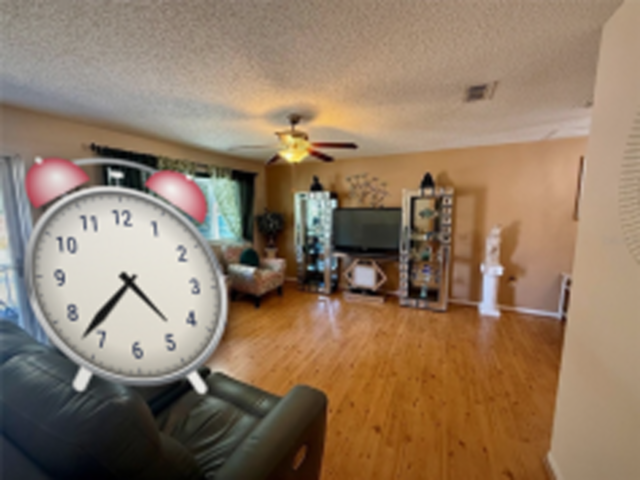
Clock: 4.37
